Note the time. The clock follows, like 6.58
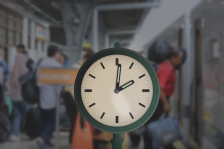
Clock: 2.01
